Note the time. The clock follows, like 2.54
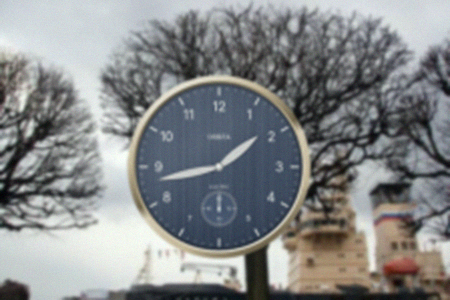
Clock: 1.43
